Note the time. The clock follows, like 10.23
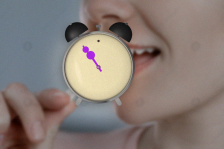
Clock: 10.54
